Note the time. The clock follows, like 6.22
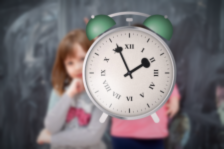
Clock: 1.56
